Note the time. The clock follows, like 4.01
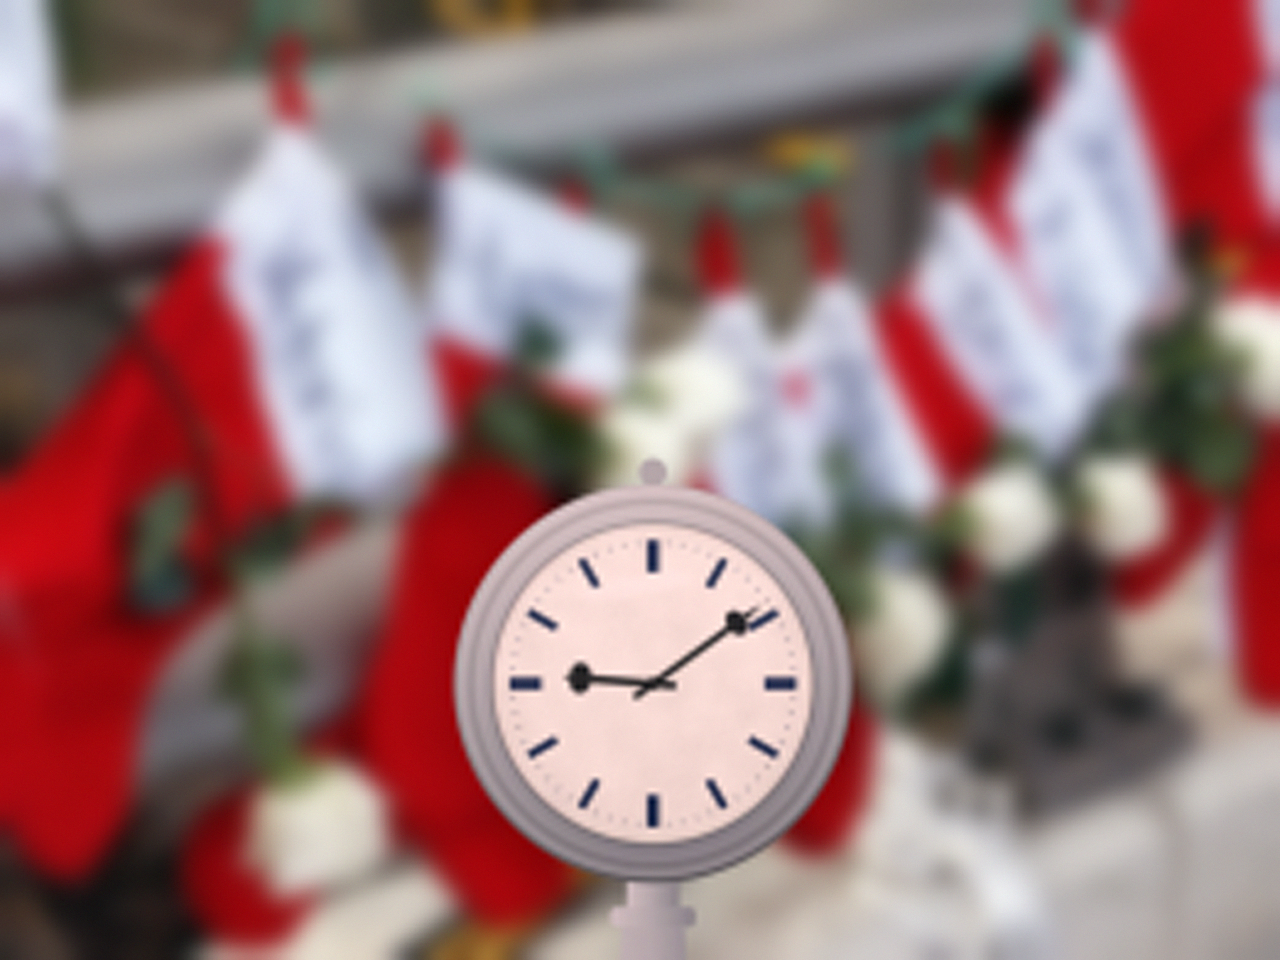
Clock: 9.09
